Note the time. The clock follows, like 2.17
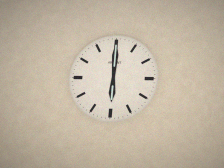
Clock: 6.00
